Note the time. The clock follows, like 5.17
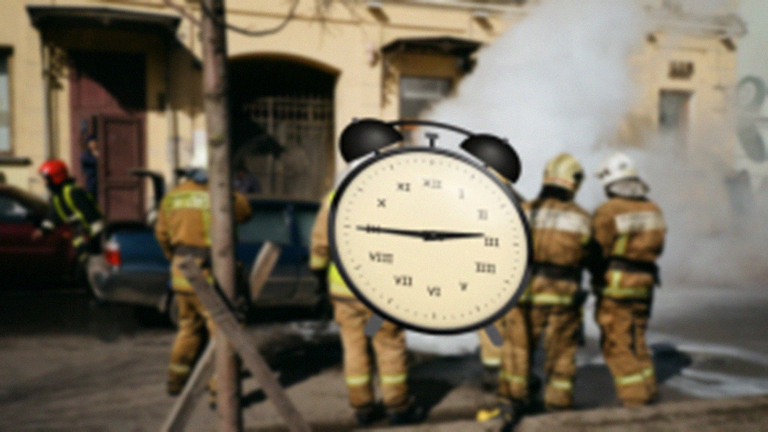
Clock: 2.45
